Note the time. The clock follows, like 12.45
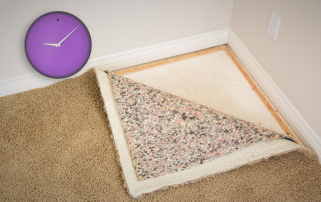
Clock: 9.08
